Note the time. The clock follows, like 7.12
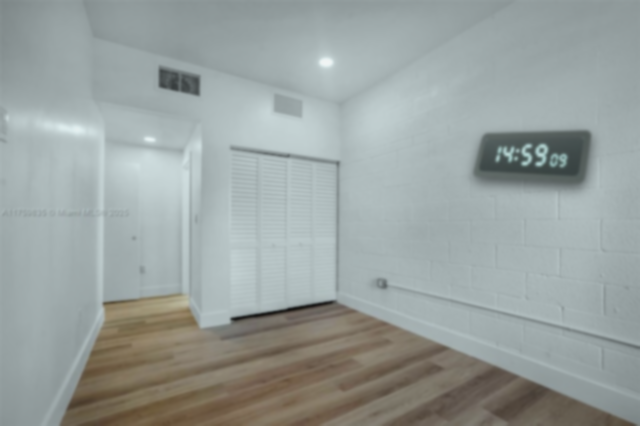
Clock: 14.59
